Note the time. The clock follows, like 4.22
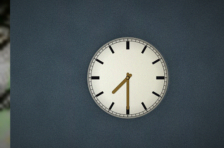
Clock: 7.30
